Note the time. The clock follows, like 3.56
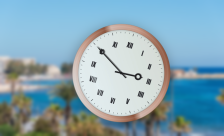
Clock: 2.50
